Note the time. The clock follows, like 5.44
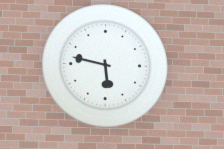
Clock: 5.47
